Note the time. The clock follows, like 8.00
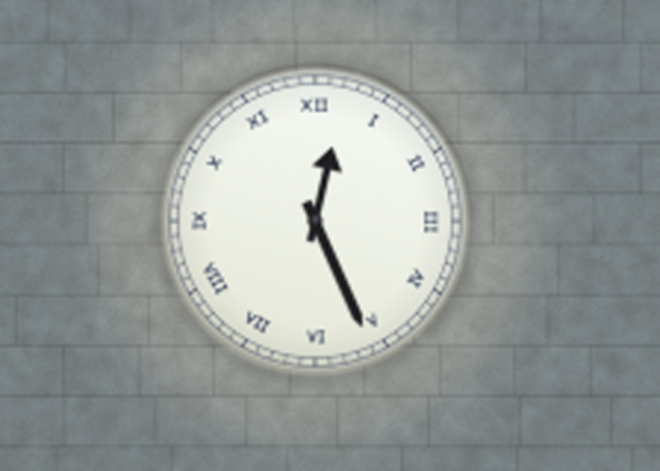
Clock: 12.26
